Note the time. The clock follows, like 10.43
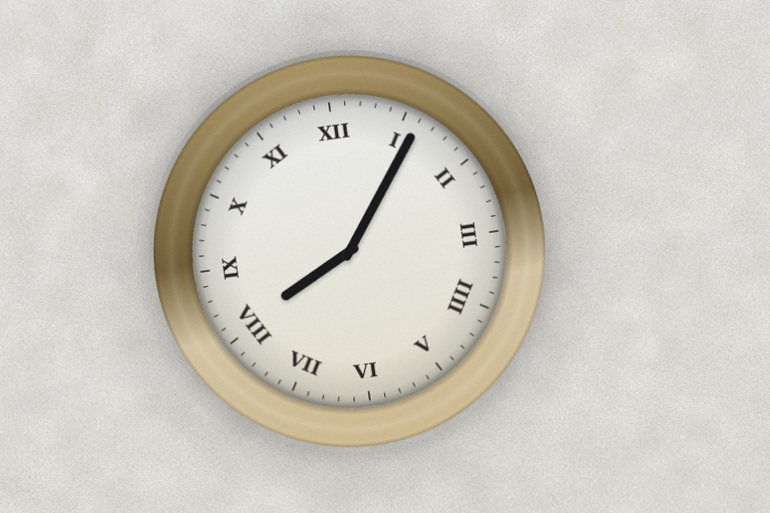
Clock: 8.06
